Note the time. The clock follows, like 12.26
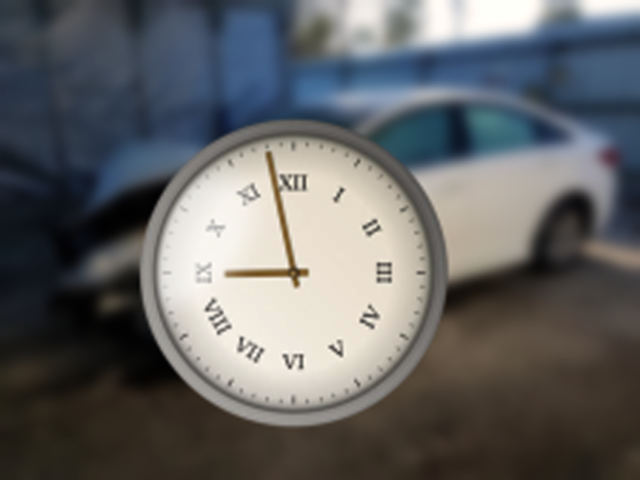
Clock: 8.58
